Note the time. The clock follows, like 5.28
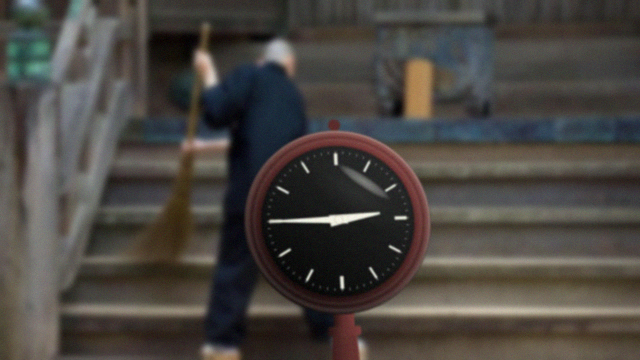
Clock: 2.45
